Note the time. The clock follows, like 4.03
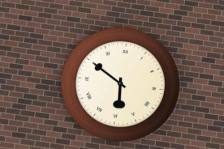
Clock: 5.50
